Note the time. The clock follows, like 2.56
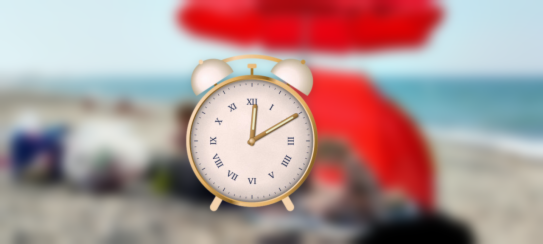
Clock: 12.10
